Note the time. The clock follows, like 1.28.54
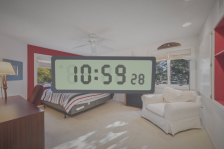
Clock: 10.59.28
